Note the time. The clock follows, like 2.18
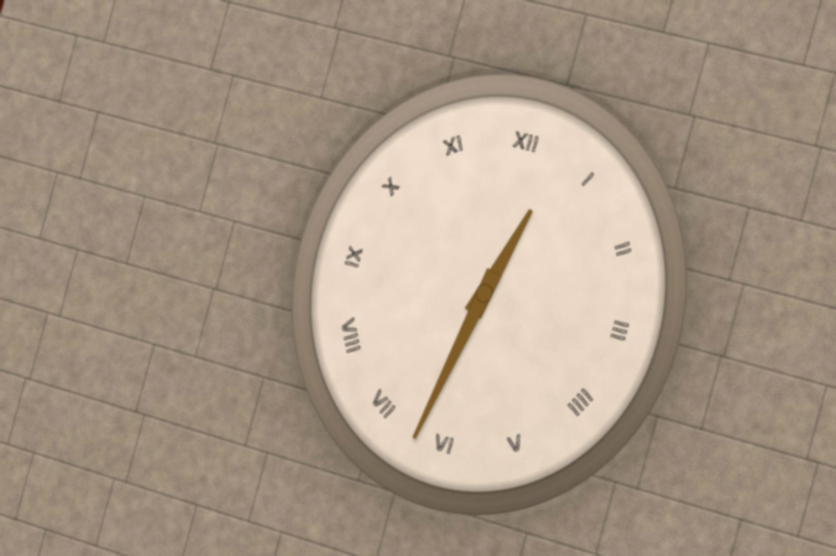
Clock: 12.32
